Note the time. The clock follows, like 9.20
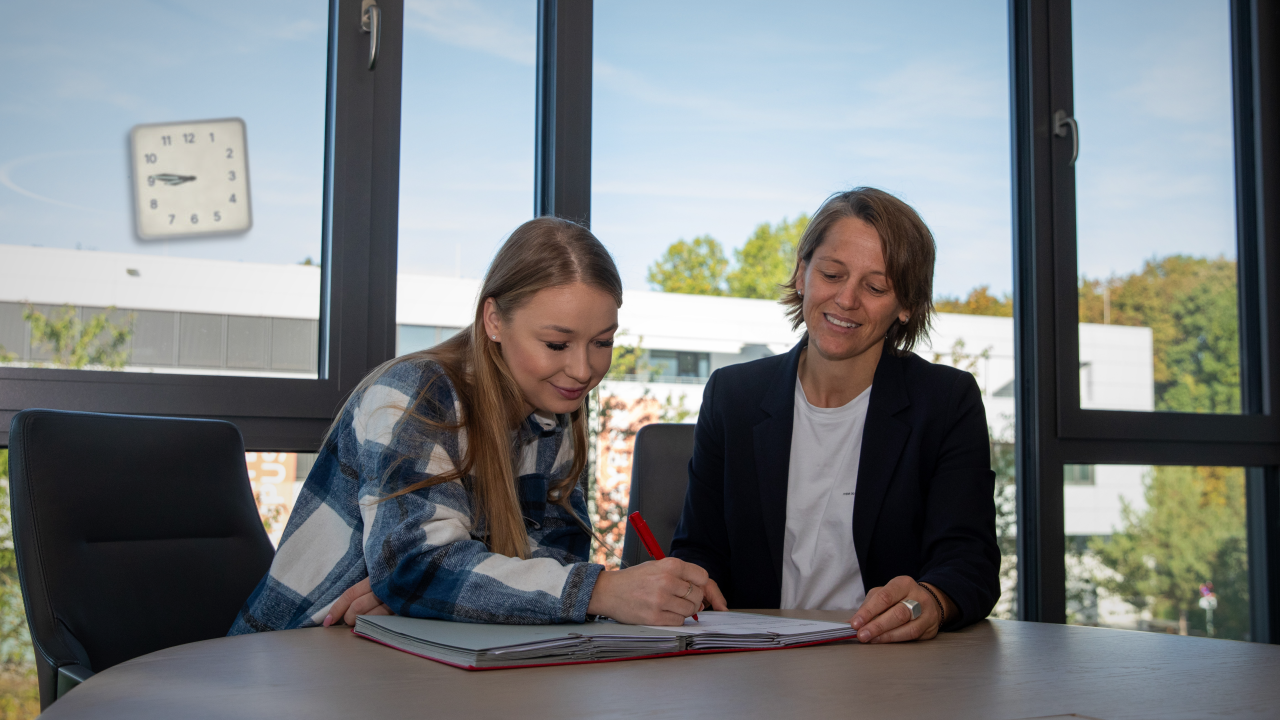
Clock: 8.46
